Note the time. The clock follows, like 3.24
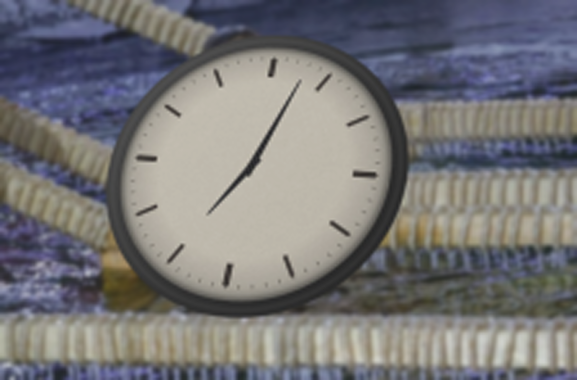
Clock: 7.03
